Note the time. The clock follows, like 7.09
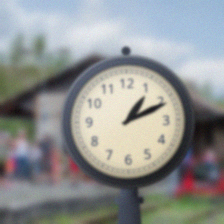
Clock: 1.11
